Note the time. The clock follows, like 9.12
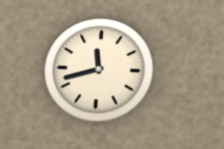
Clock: 11.42
